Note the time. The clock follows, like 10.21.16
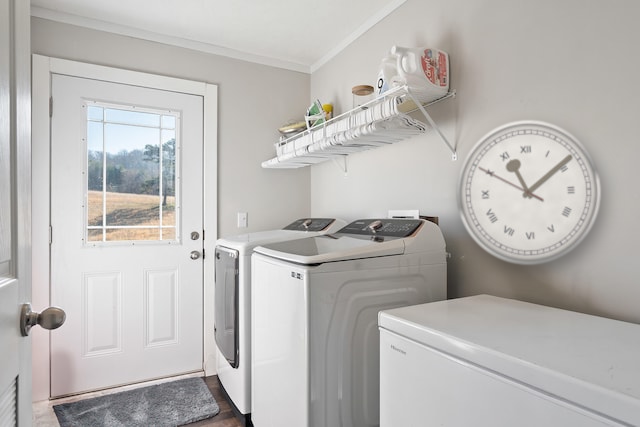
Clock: 11.08.50
